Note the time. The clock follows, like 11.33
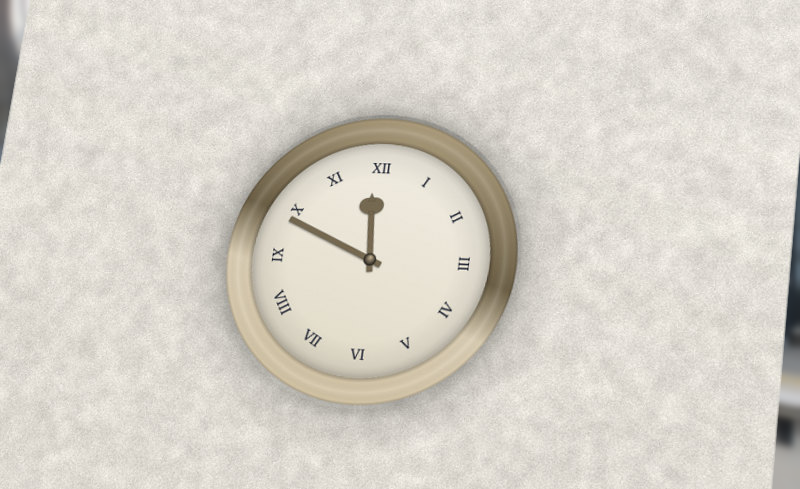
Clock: 11.49
